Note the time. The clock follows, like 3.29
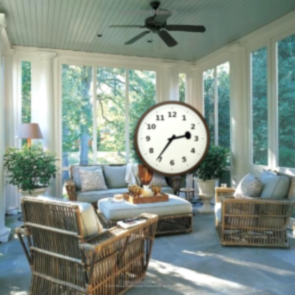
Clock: 2.36
